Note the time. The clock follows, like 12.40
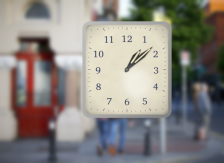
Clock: 1.08
